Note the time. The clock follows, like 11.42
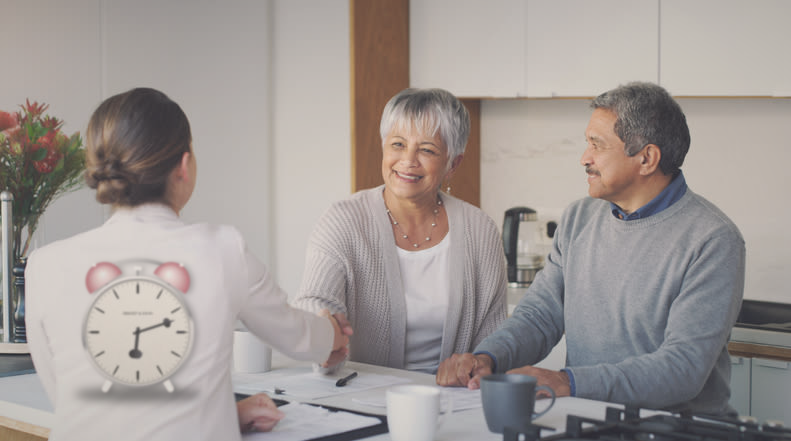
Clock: 6.12
